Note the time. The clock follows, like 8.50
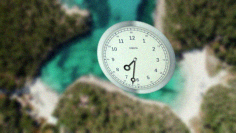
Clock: 7.32
